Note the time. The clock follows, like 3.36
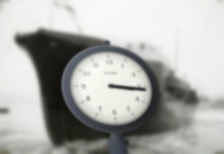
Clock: 3.16
